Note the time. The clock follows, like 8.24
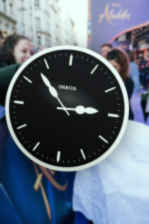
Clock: 2.53
